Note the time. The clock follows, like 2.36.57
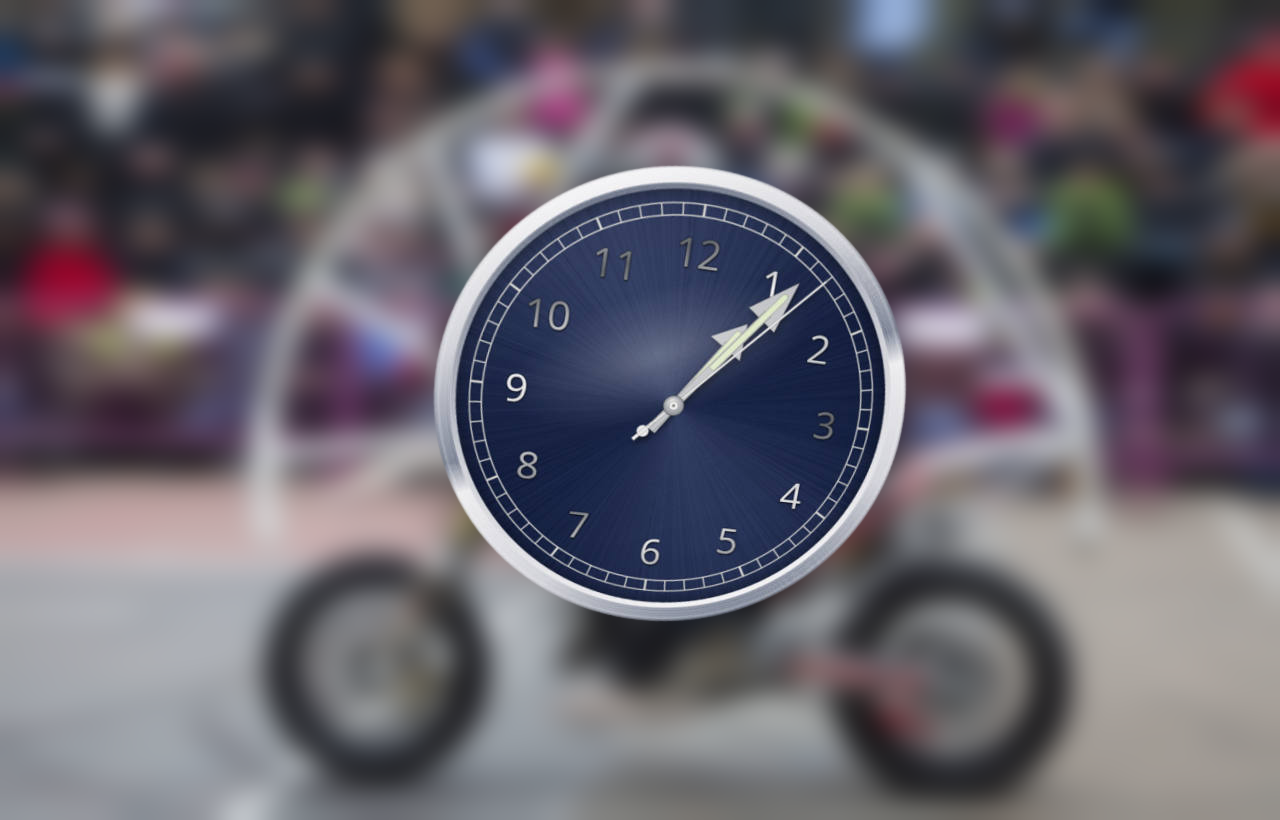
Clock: 1.06.07
